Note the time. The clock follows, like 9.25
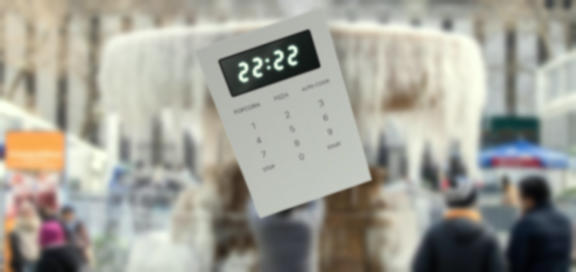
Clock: 22.22
